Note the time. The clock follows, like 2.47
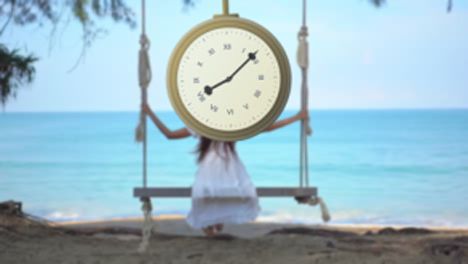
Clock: 8.08
